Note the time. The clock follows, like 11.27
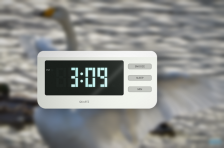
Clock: 3.09
